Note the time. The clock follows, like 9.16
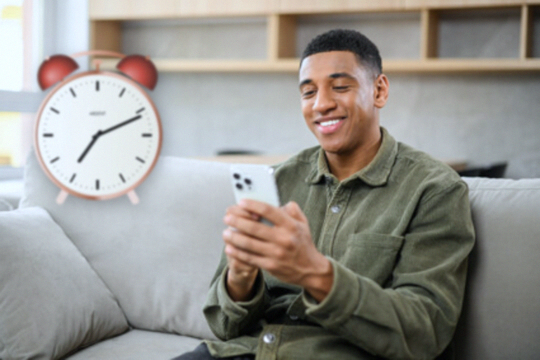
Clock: 7.11
